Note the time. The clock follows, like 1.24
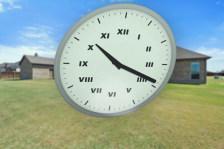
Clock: 10.19
